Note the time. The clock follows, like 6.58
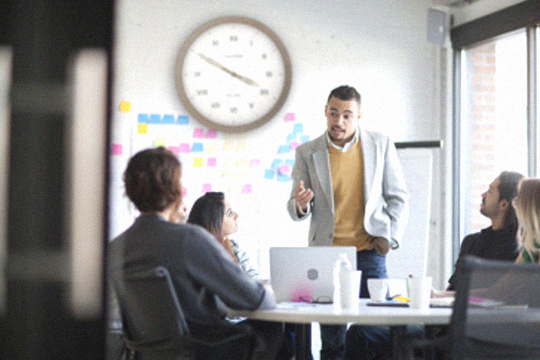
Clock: 3.50
